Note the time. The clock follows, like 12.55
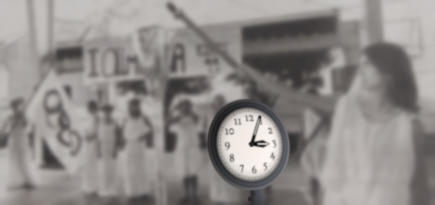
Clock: 3.04
